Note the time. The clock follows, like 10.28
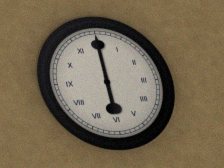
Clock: 6.00
